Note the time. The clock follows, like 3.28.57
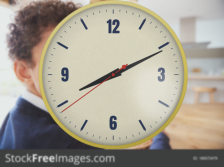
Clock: 8.10.39
